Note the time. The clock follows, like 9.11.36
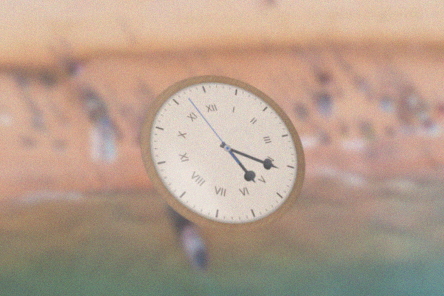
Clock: 5.20.57
